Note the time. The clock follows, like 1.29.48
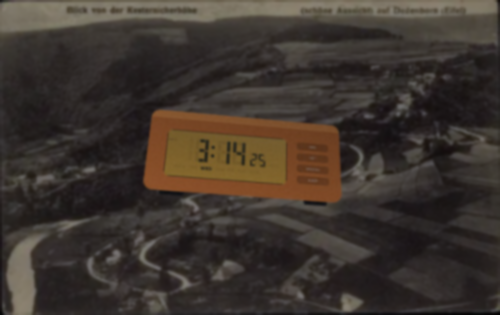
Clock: 3.14.25
